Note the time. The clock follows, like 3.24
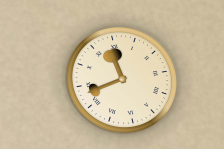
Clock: 11.43
